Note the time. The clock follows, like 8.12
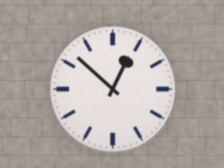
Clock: 12.52
